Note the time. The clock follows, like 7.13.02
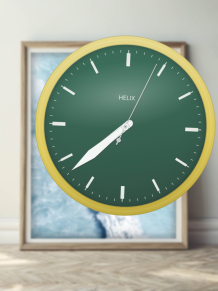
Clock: 7.38.04
